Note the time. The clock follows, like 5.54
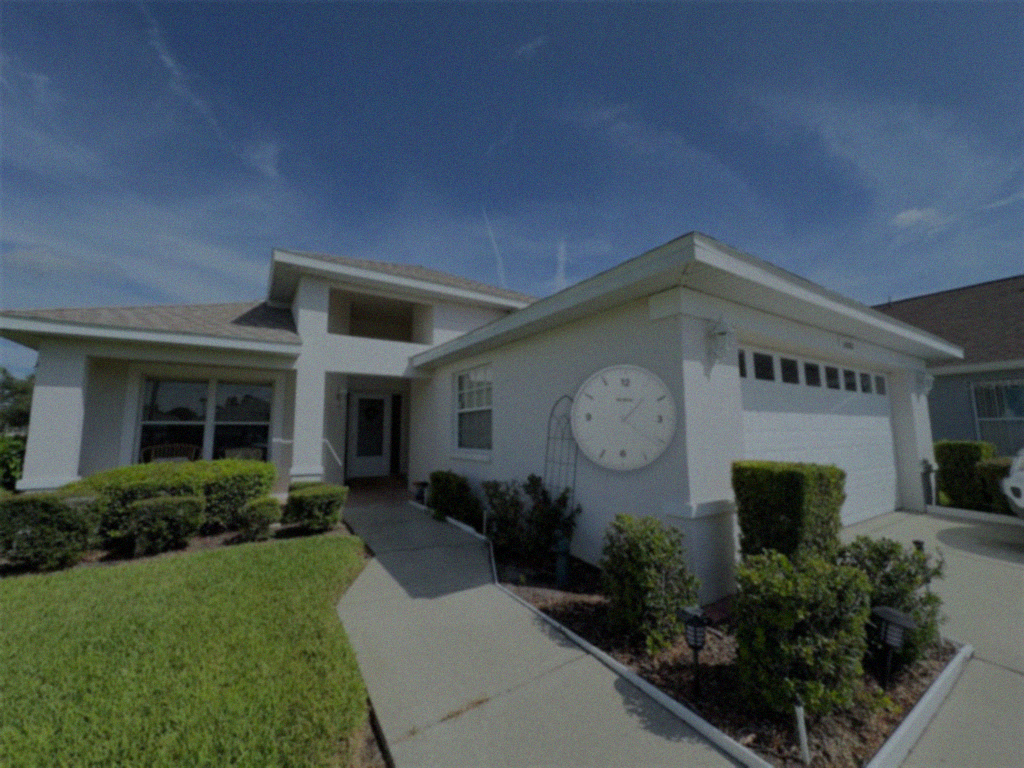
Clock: 1.21
